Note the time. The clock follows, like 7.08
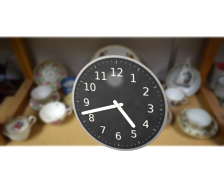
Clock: 4.42
